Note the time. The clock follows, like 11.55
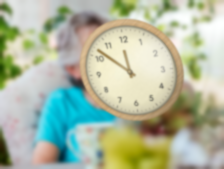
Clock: 11.52
